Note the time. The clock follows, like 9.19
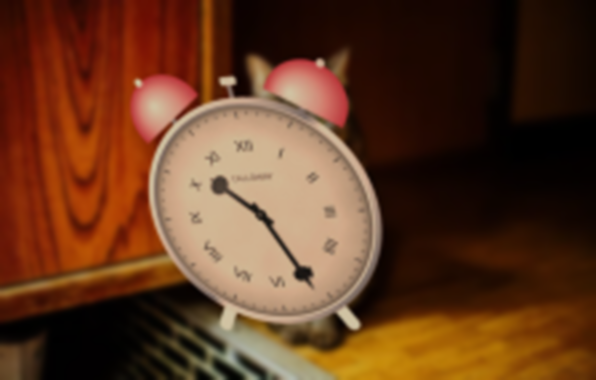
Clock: 10.26
